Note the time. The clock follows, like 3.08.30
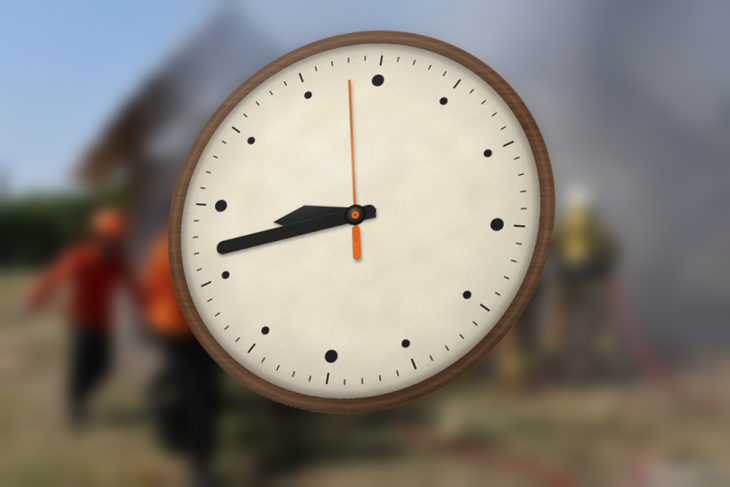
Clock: 8.41.58
